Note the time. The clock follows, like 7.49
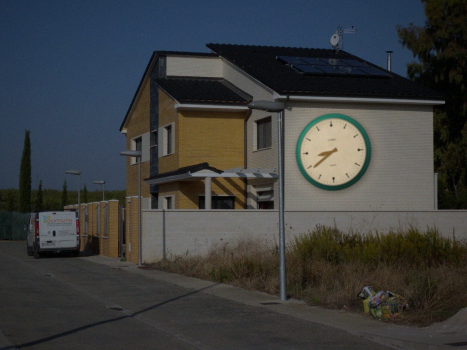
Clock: 8.39
